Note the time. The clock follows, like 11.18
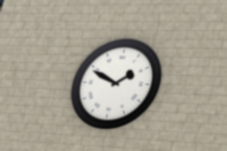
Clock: 1.49
